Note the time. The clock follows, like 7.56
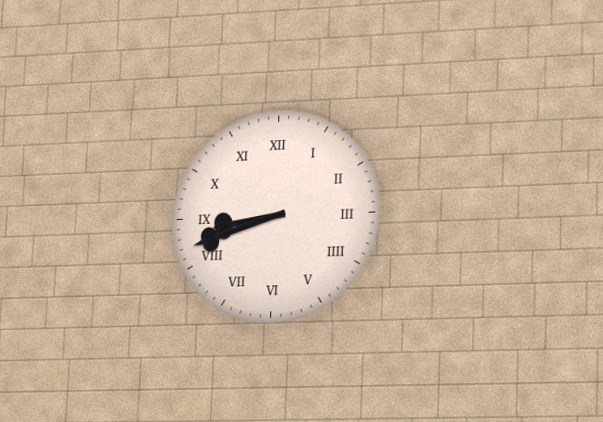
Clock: 8.42
